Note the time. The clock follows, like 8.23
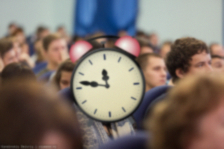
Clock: 11.47
